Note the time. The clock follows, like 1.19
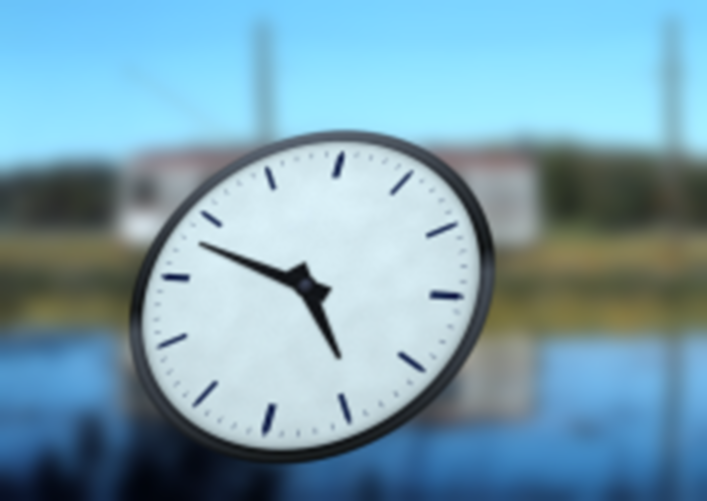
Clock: 4.48
